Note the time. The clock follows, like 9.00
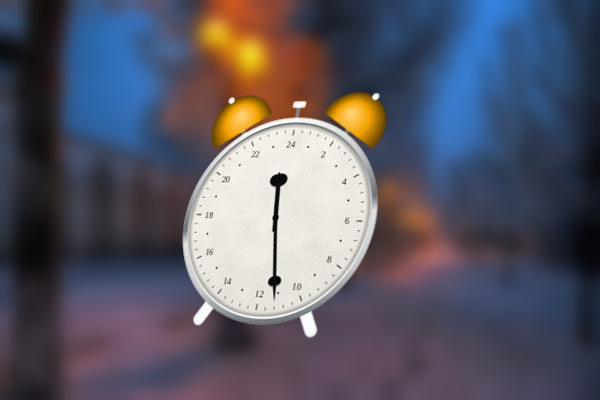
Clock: 23.28
